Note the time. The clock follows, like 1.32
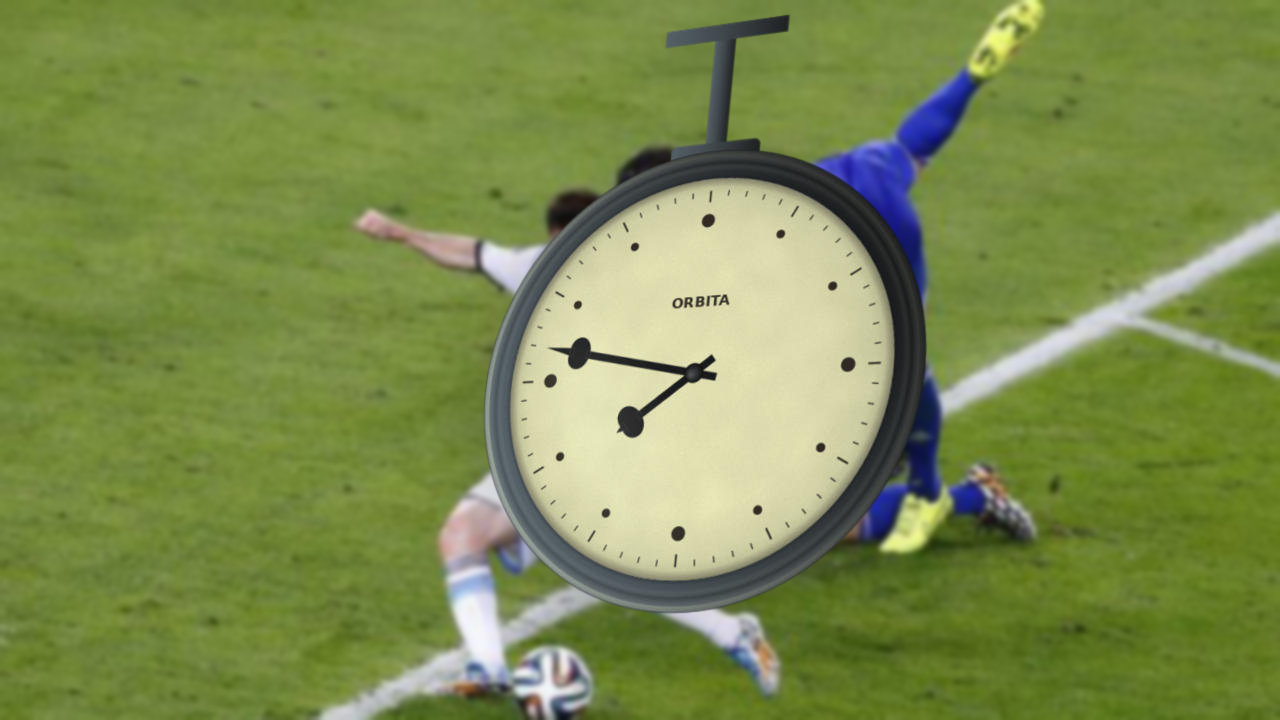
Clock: 7.47
